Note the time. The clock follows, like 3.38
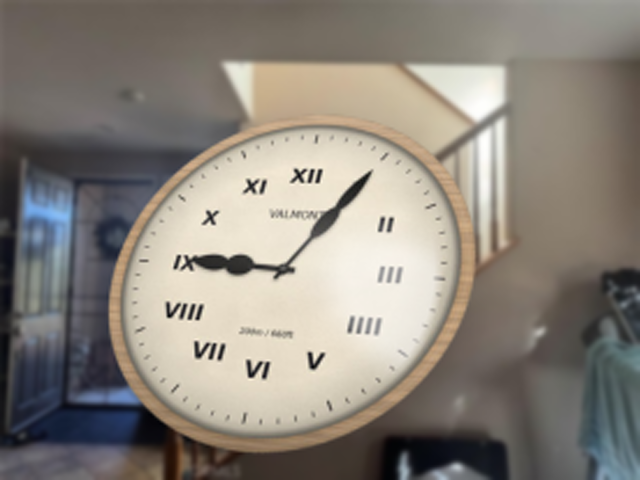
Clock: 9.05
